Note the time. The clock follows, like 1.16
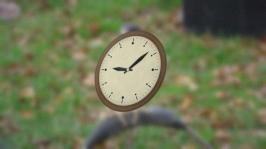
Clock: 9.08
